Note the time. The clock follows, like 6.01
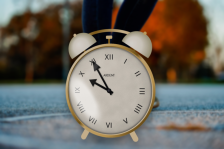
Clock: 9.55
